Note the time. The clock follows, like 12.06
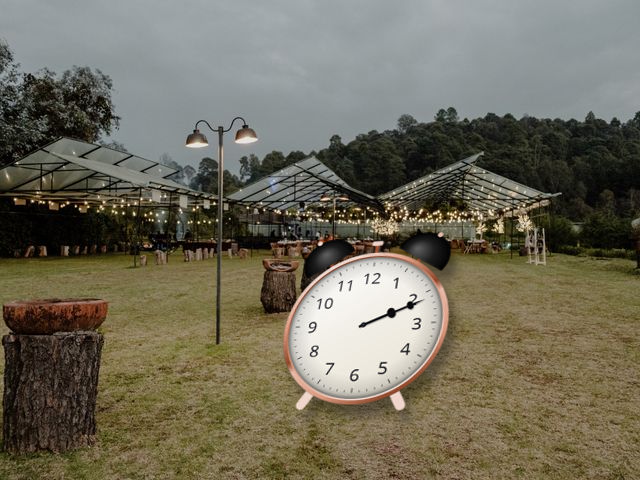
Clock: 2.11
